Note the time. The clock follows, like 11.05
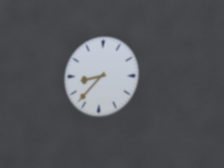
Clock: 8.37
